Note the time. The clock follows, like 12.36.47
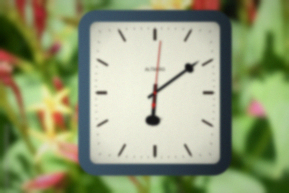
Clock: 6.09.01
